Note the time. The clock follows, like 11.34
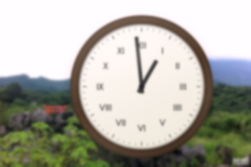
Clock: 12.59
